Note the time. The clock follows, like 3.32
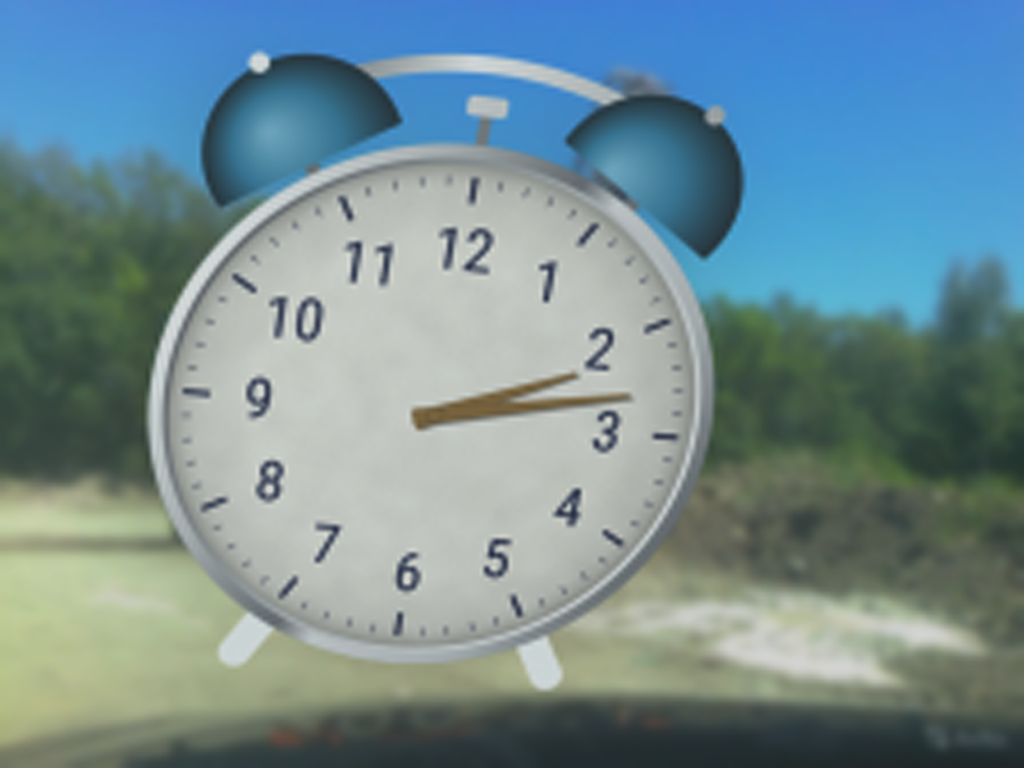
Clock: 2.13
